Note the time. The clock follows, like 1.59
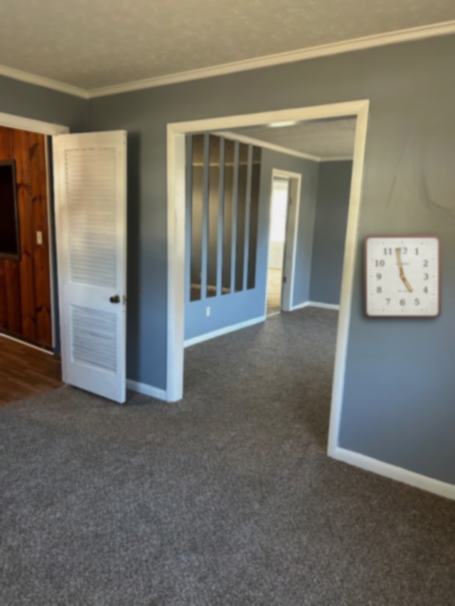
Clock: 4.58
